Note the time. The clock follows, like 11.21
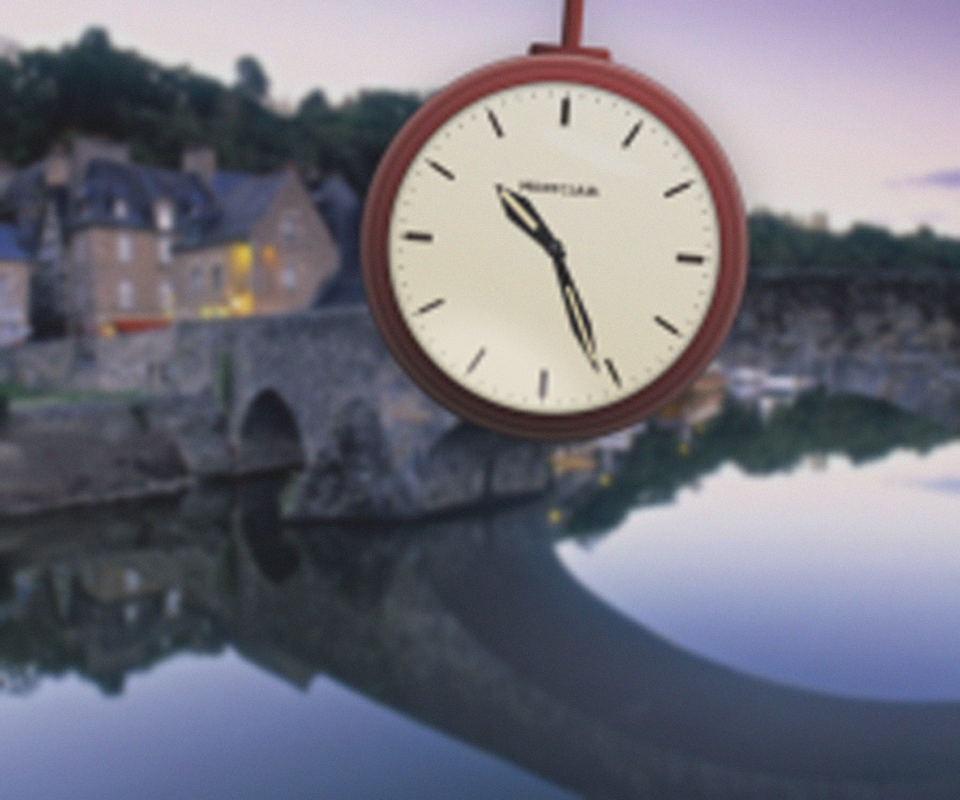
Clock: 10.26
